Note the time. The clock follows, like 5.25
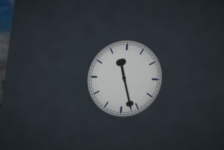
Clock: 11.27
